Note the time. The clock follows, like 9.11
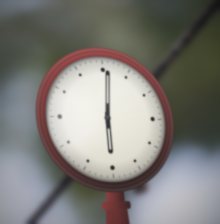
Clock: 6.01
